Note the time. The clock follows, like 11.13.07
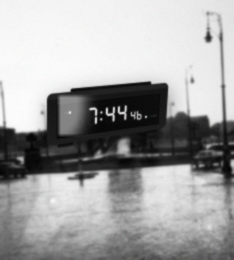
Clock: 7.44.46
